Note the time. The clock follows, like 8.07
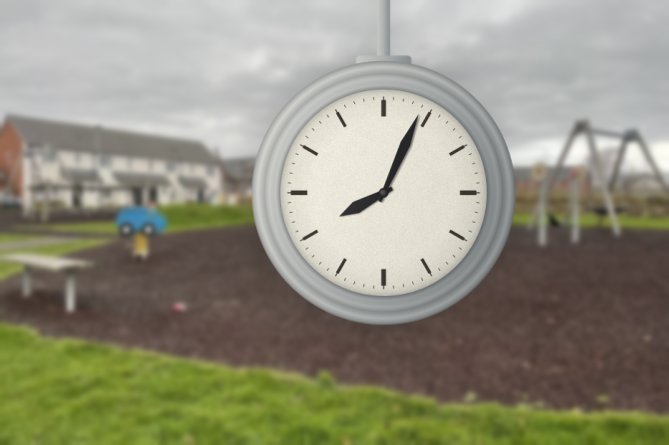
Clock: 8.04
